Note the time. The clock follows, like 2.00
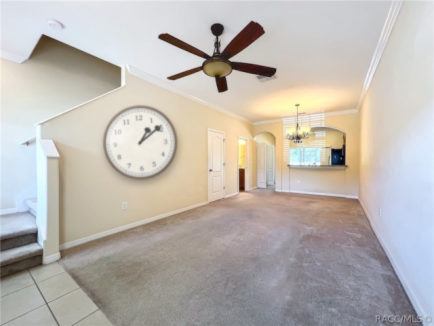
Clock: 1.09
